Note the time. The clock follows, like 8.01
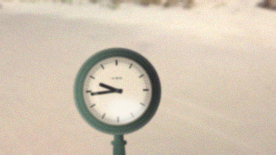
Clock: 9.44
